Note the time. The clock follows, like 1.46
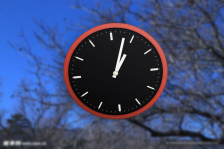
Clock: 1.03
